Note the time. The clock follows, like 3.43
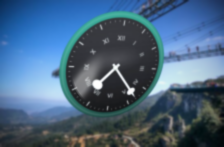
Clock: 7.23
